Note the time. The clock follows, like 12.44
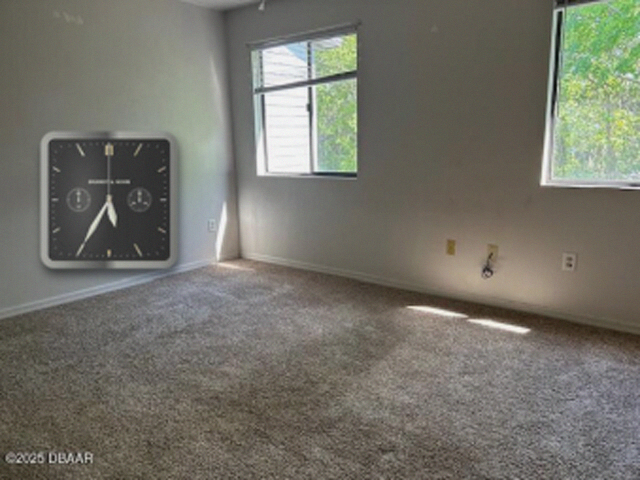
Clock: 5.35
